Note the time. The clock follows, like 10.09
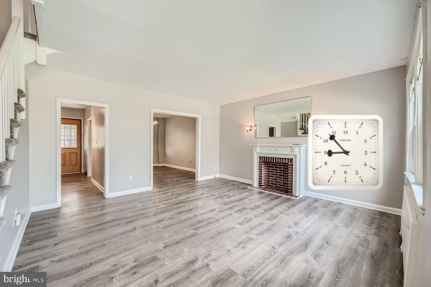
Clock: 8.53
